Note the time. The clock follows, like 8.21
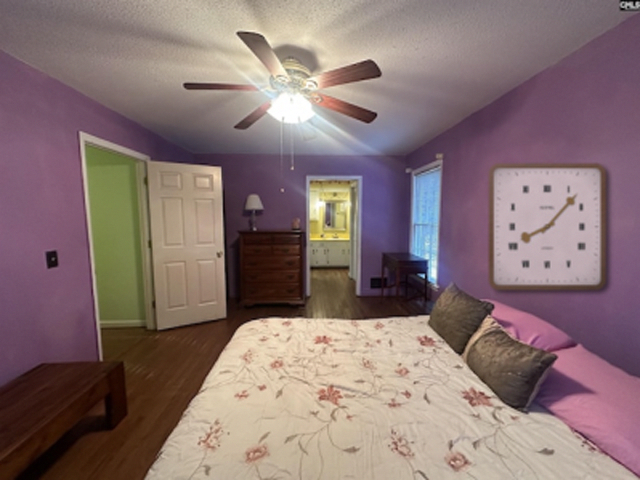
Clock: 8.07
